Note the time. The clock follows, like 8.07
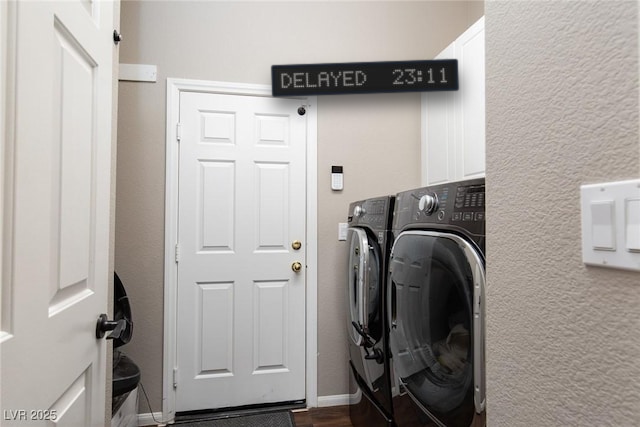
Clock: 23.11
